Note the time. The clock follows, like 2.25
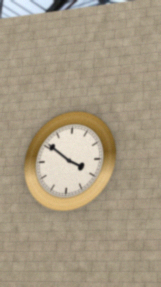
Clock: 3.51
